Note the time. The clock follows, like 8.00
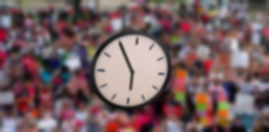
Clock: 5.55
